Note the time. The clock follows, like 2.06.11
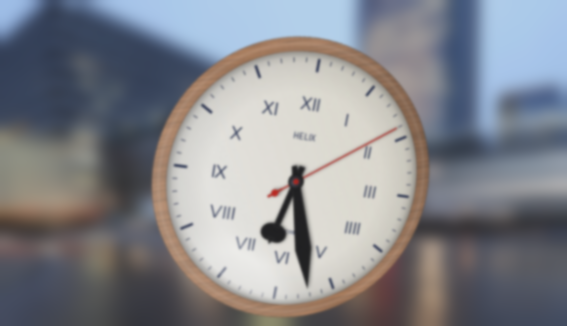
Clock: 6.27.09
